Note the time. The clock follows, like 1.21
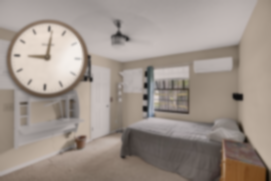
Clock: 9.01
